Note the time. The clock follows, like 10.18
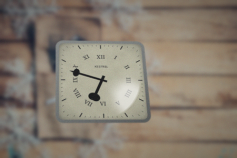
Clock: 6.48
